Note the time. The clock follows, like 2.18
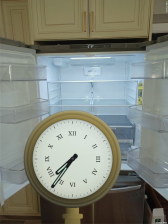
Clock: 7.36
